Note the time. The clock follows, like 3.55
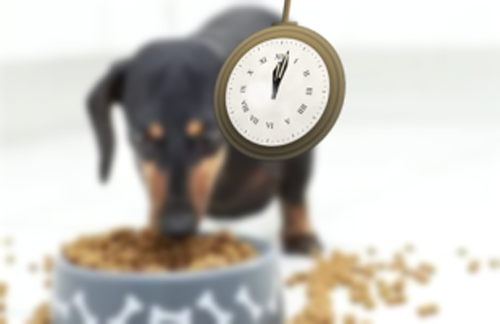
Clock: 12.02
